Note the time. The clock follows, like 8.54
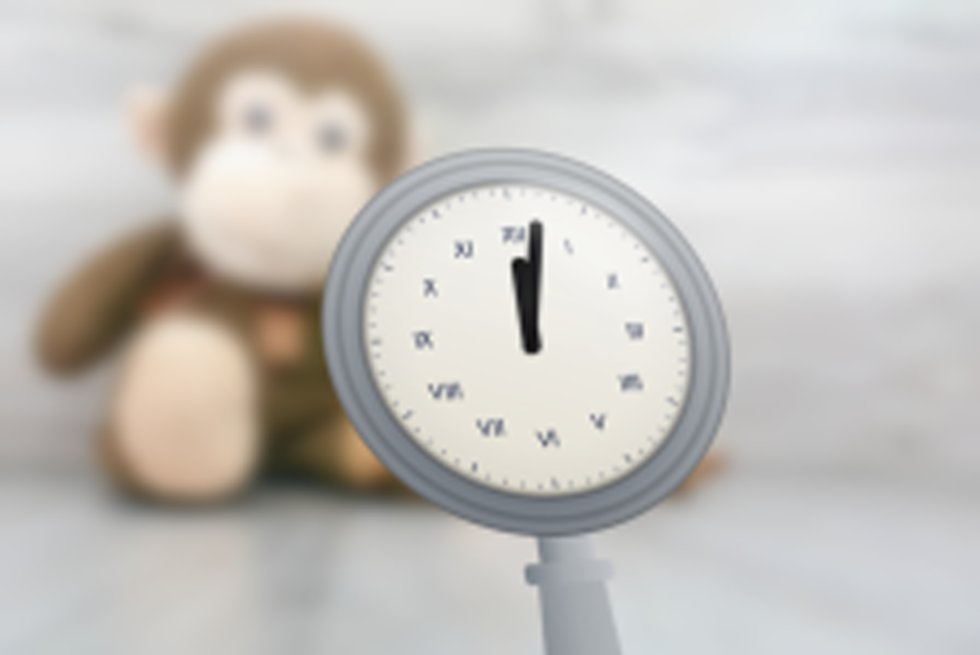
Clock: 12.02
